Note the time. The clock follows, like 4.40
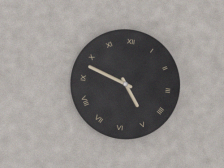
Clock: 4.48
